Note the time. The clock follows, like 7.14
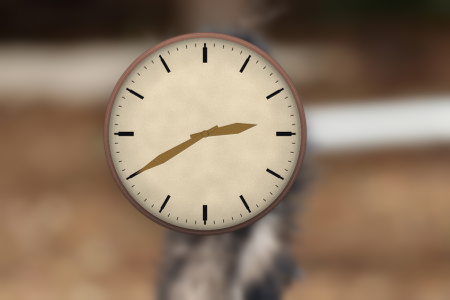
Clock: 2.40
